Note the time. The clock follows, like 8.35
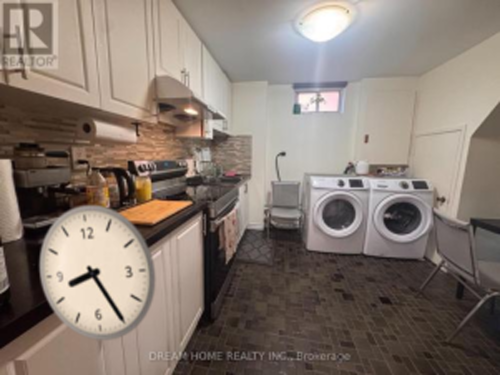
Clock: 8.25
